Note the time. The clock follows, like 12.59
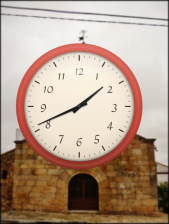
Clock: 1.41
